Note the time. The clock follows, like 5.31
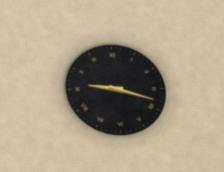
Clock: 9.18
